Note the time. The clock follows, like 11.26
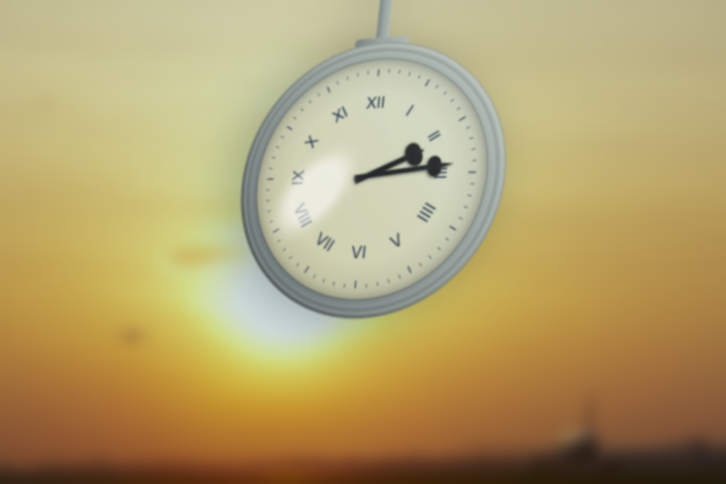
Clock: 2.14
